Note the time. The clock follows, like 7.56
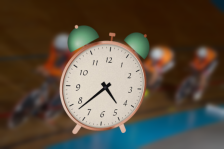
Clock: 4.38
